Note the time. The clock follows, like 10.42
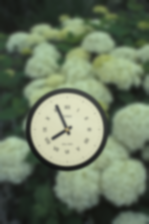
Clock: 7.56
